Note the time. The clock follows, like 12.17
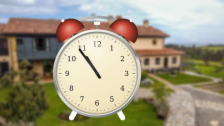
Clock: 10.54
